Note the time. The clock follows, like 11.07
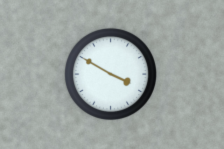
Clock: 3.50
